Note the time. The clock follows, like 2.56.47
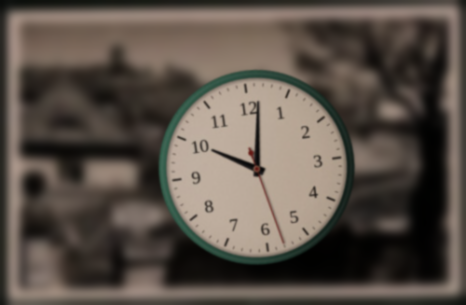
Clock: 10.01.28
